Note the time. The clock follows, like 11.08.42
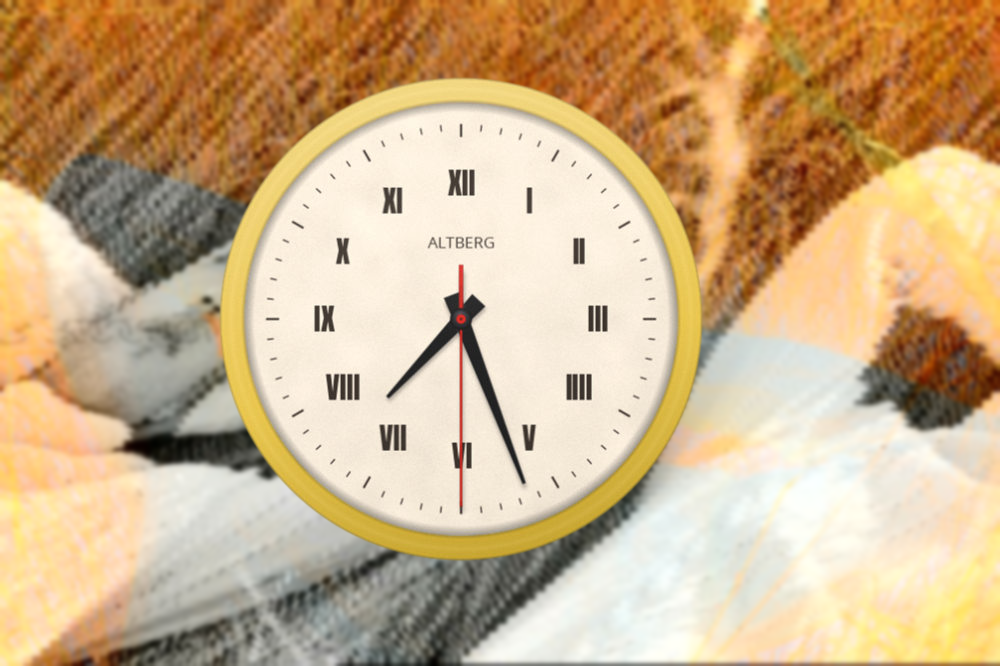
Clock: 7.26.30
